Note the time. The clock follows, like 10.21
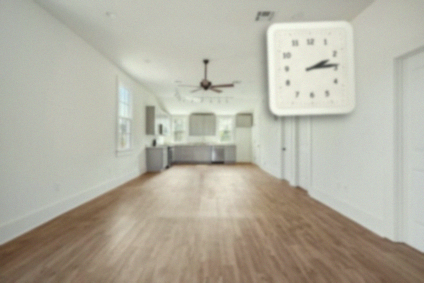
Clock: 2.14
